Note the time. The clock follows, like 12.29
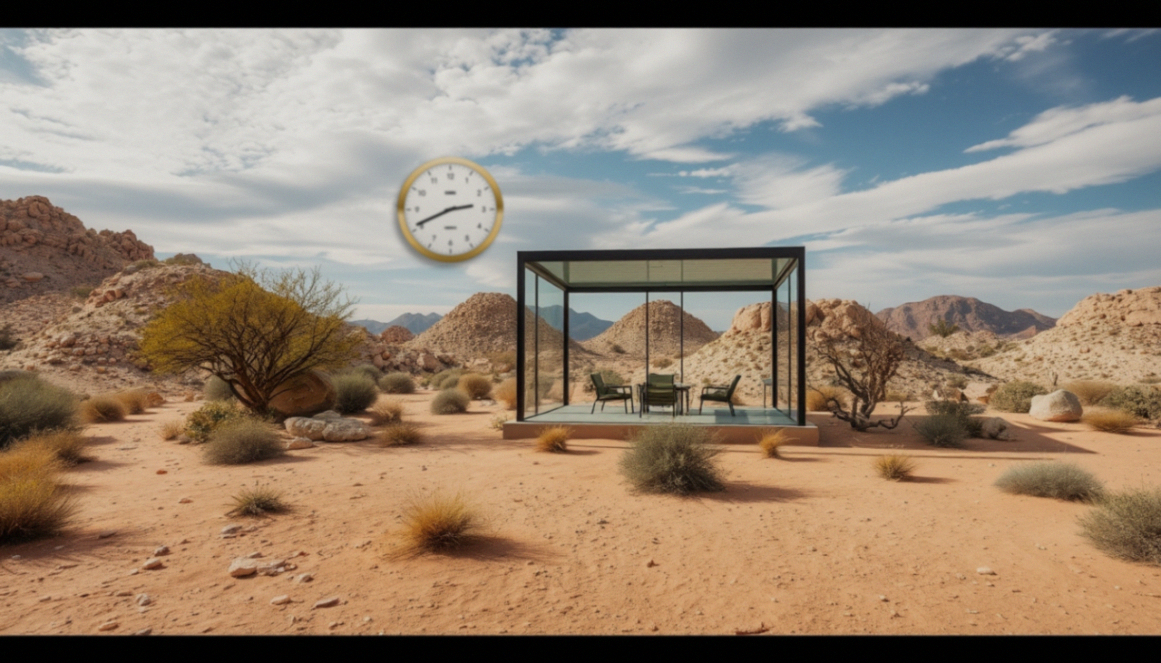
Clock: 2.41
